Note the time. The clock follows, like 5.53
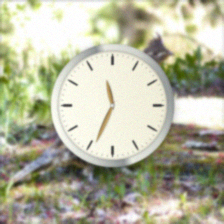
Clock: 11.34
